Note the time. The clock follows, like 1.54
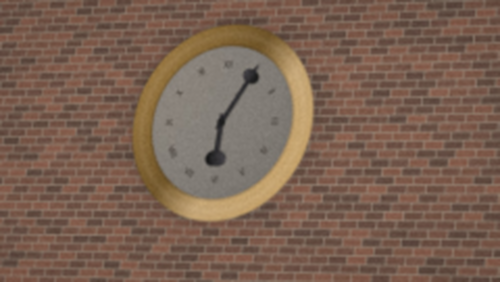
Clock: 6.05
